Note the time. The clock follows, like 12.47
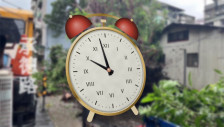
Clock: 9.58
